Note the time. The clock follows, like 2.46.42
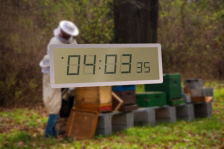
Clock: 4.03.35
